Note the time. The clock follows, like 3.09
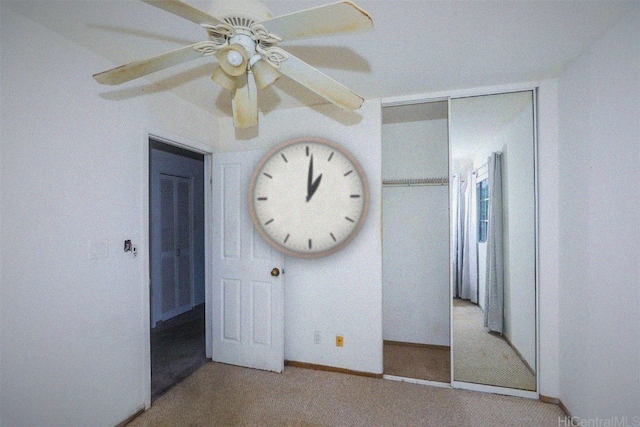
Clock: 1.01
